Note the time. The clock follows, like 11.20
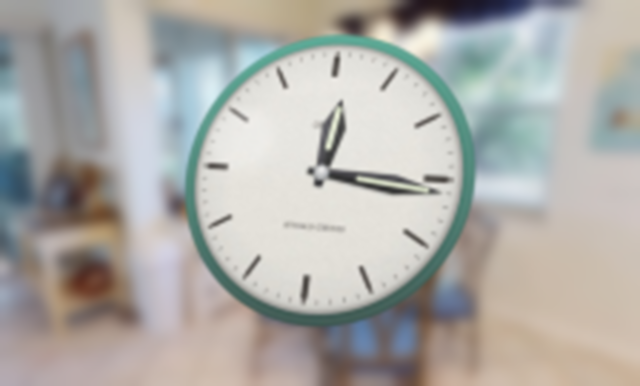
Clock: 12.16
